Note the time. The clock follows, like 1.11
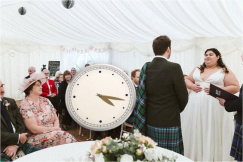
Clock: 4.17
